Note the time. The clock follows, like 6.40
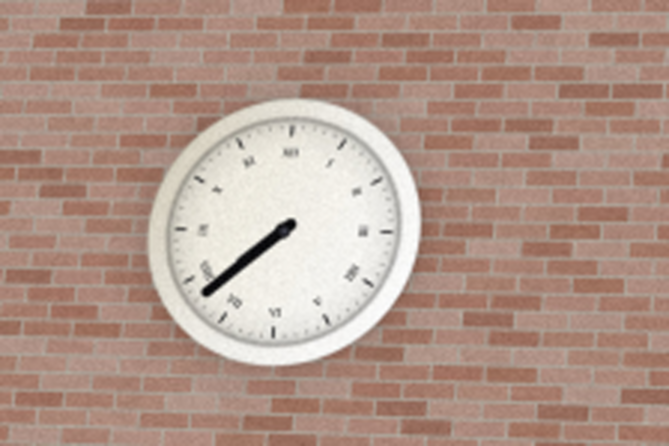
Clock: 7.38
